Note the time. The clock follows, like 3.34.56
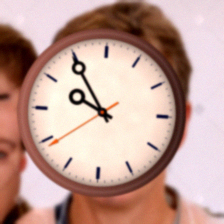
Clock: 9.54.39
